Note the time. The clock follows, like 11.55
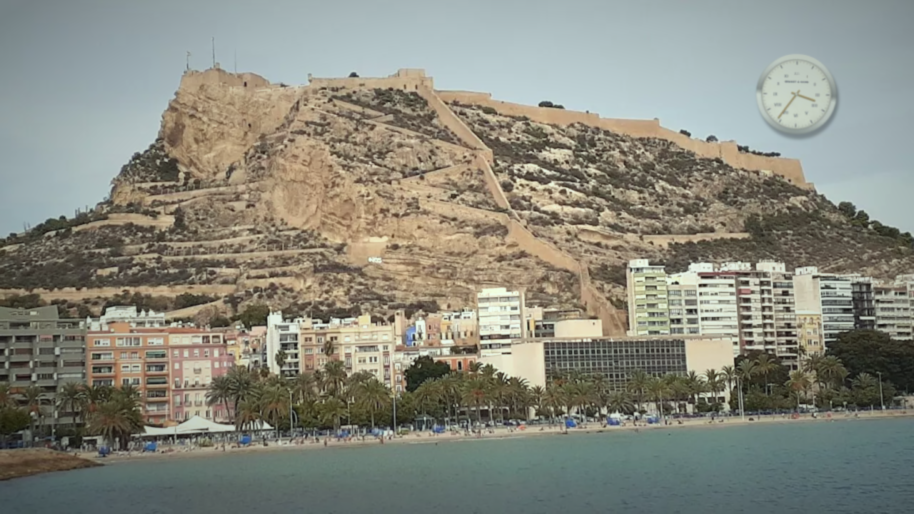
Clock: 3.36
